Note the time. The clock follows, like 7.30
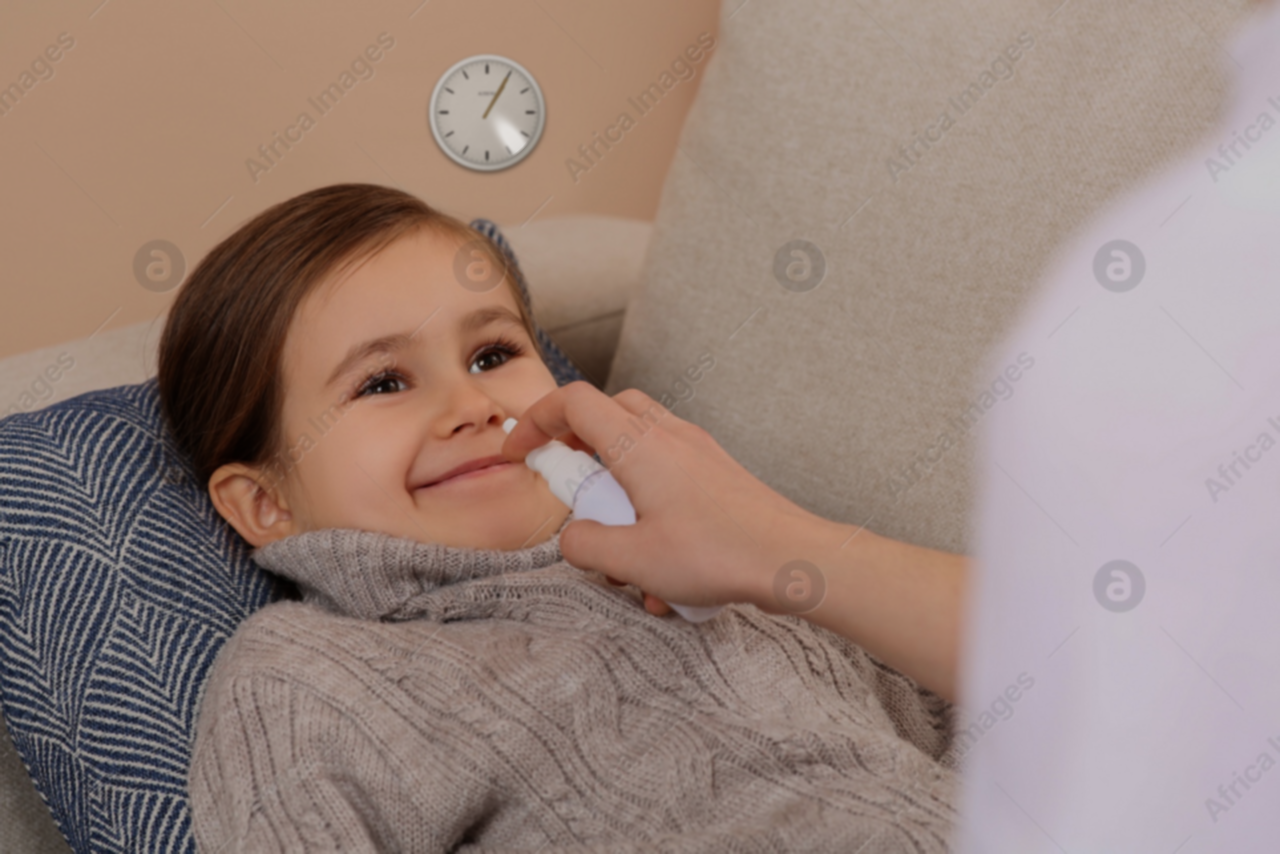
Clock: 1.05
